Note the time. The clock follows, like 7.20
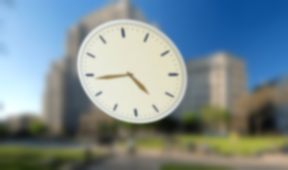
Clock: 4.44
